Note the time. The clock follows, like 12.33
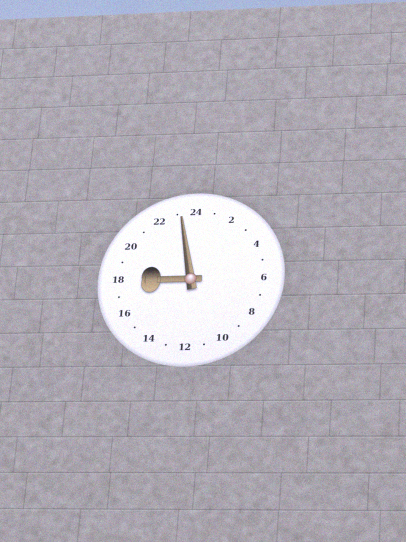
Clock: 17.58
